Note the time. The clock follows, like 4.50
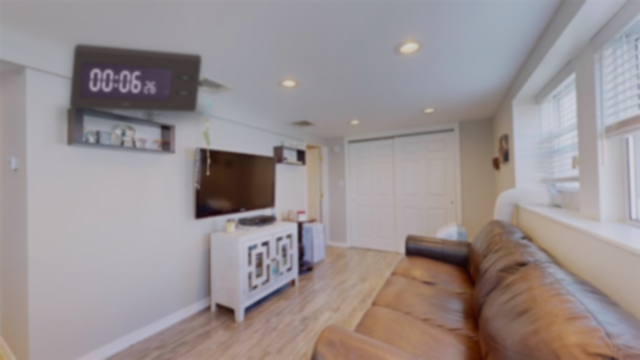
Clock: 0.06
